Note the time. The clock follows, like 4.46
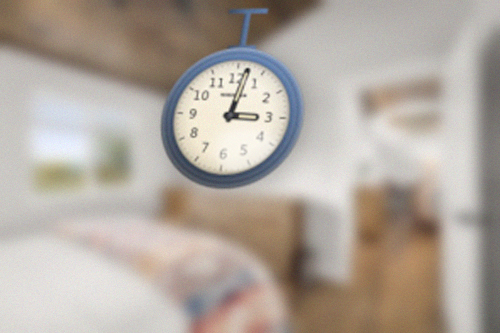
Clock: 3.02
